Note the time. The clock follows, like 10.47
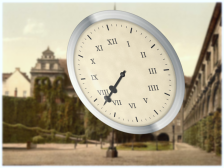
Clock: 7.38
